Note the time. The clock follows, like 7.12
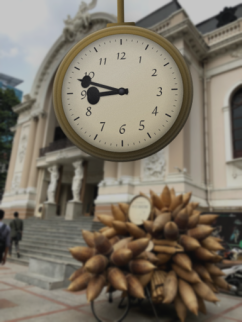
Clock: 8.48
